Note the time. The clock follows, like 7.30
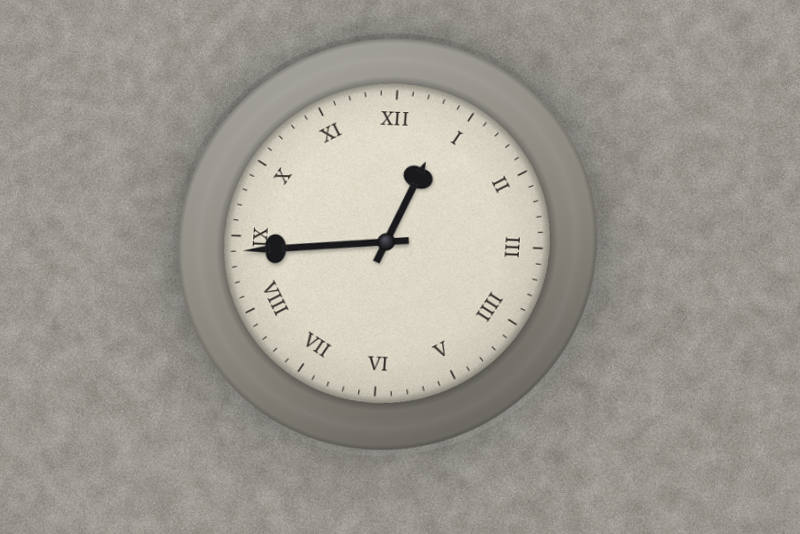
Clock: 12.44
